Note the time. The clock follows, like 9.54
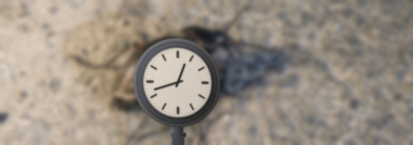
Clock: 12.42
